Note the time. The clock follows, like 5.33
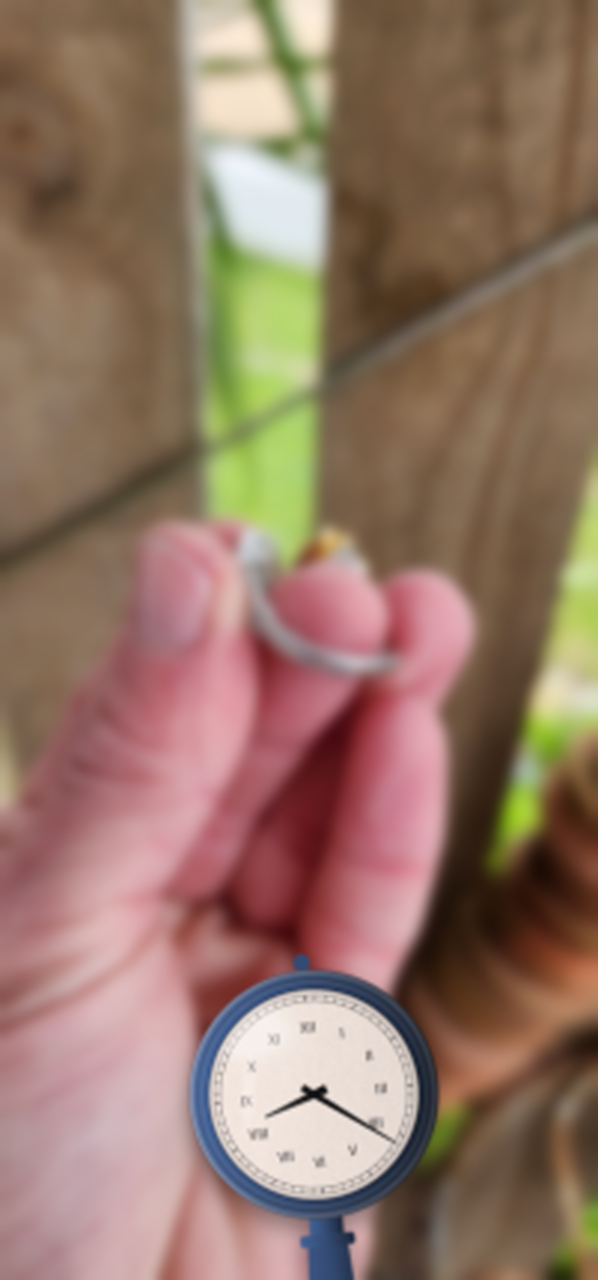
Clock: 8.21
